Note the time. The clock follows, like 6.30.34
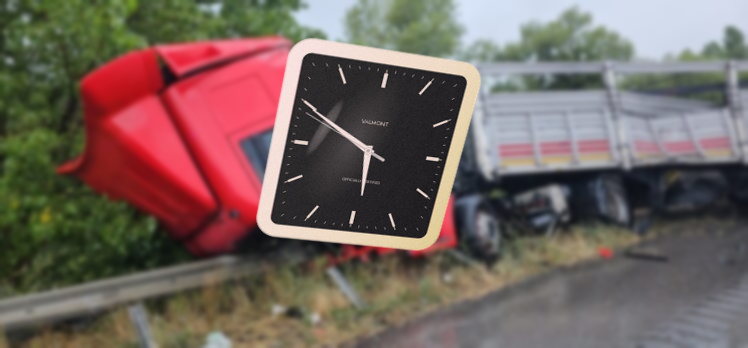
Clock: 5.49.49
